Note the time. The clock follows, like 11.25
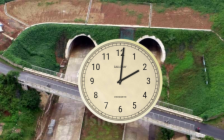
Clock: 2.01
